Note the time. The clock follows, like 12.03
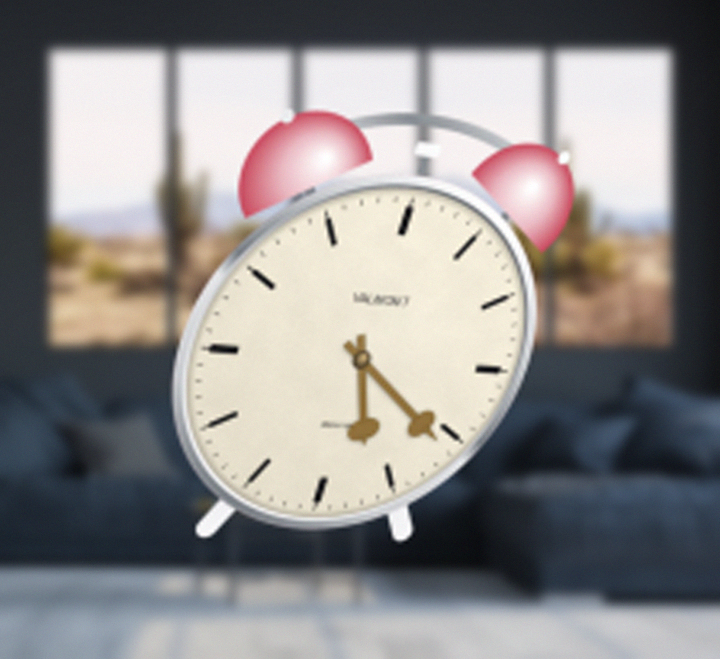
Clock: 5.21
